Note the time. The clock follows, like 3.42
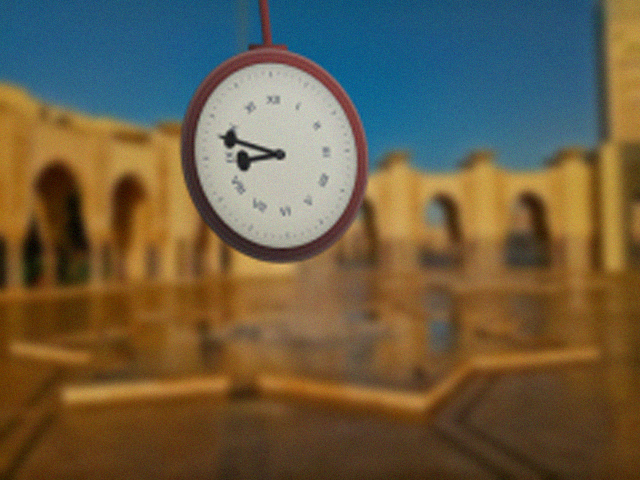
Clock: 8.48
